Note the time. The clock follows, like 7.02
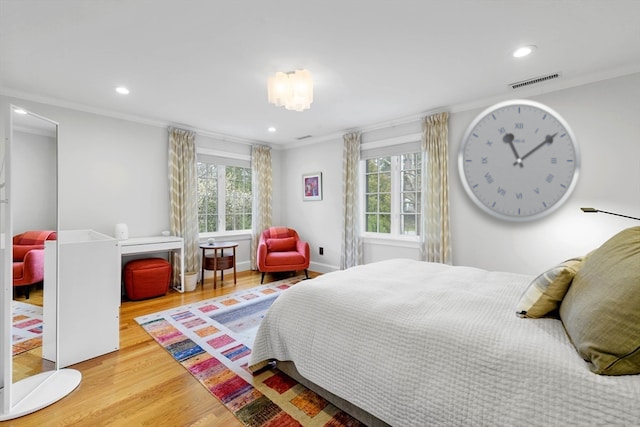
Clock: 11.09
